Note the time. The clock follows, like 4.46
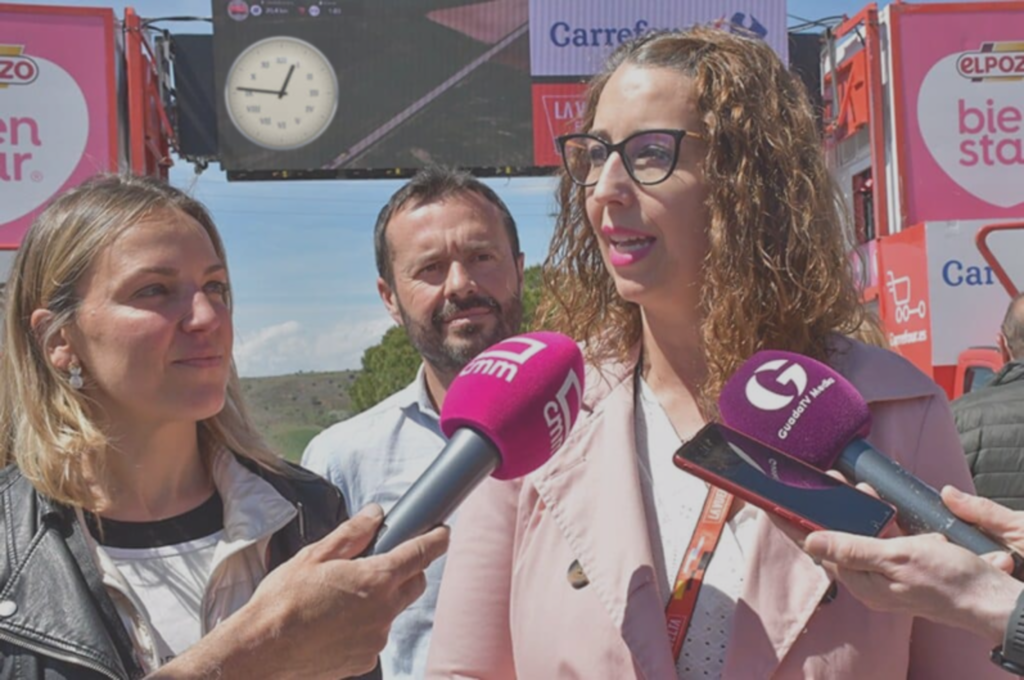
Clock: 12.46
